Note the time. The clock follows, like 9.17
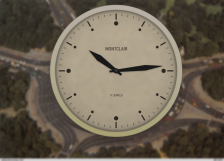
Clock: 10.14
